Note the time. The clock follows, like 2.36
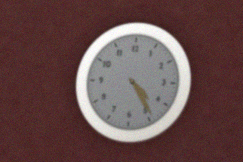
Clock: 4.24
